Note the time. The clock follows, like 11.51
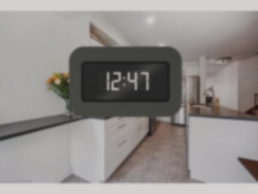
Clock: 12.47
